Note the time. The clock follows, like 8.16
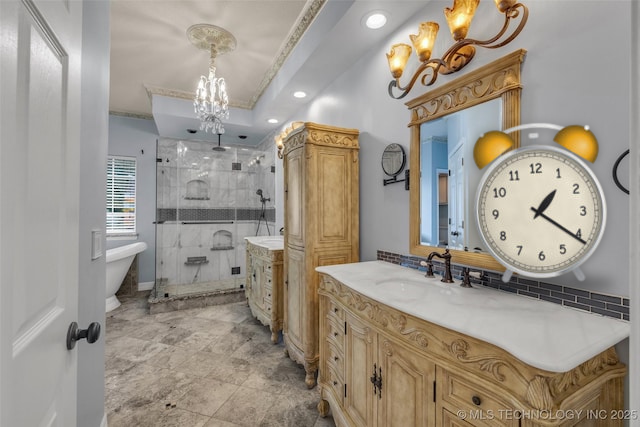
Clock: 1.21
